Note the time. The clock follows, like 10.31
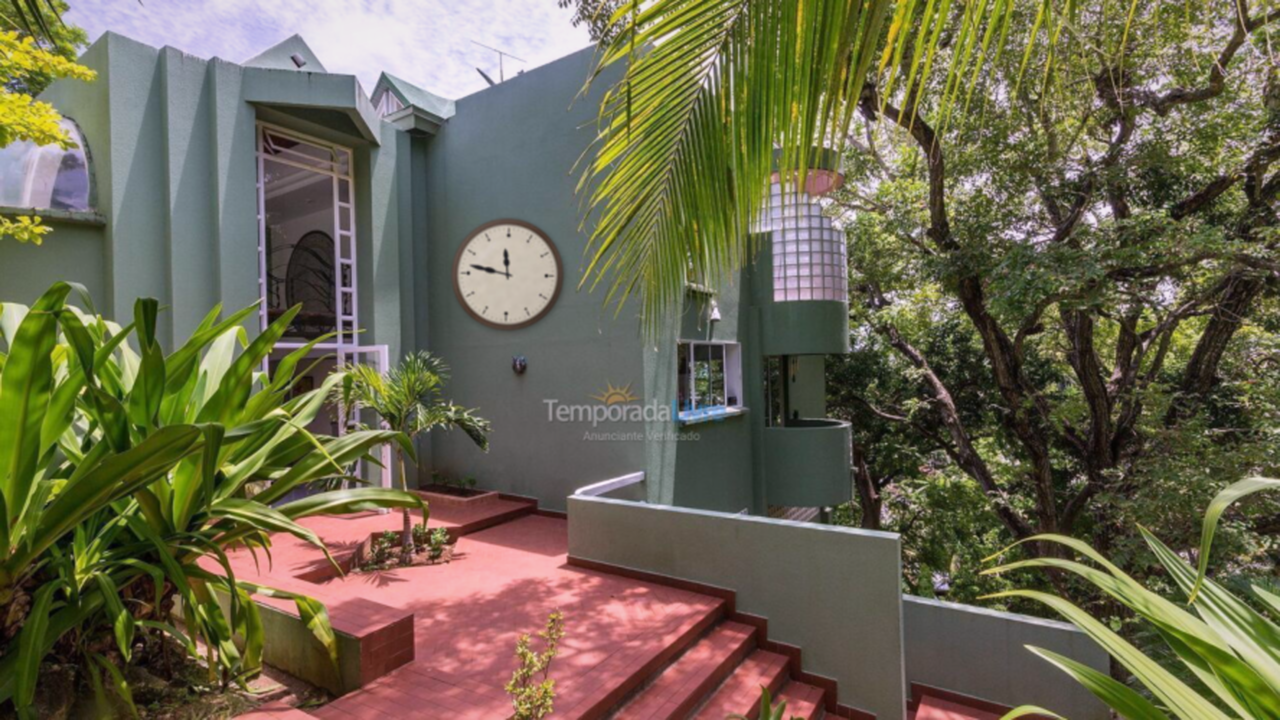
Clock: 11.47
